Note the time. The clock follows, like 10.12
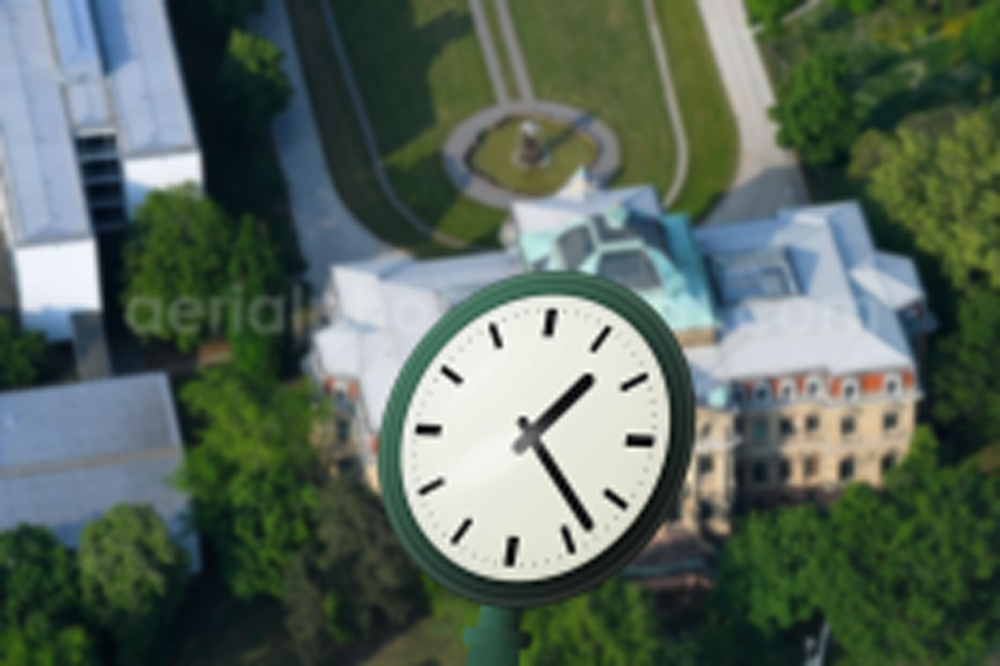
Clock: 1.23
